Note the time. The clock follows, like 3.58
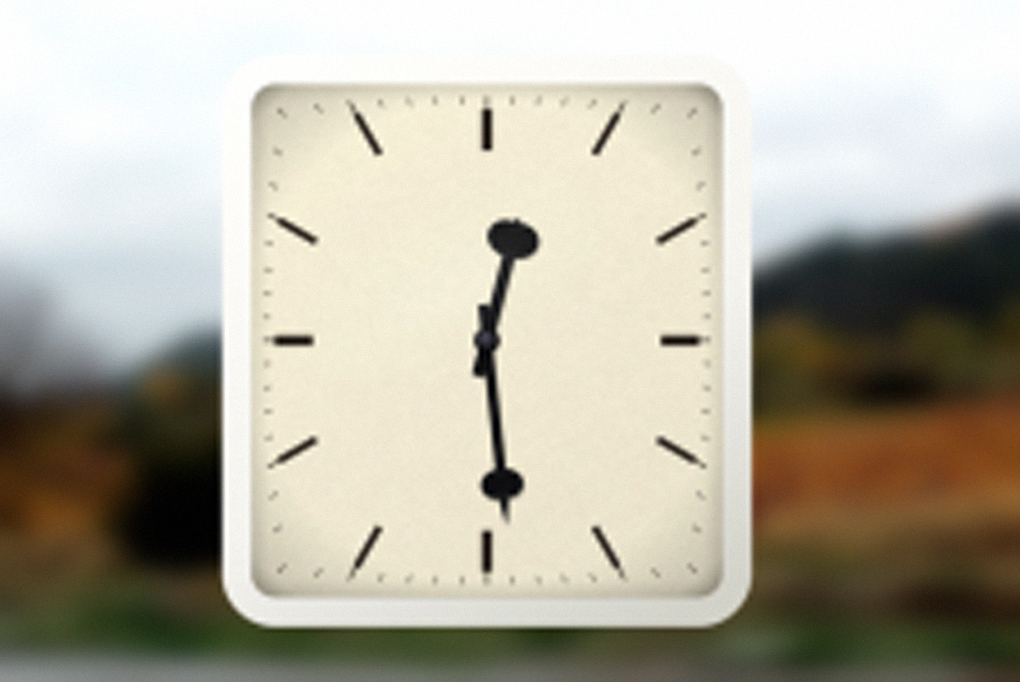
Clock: 12.29
